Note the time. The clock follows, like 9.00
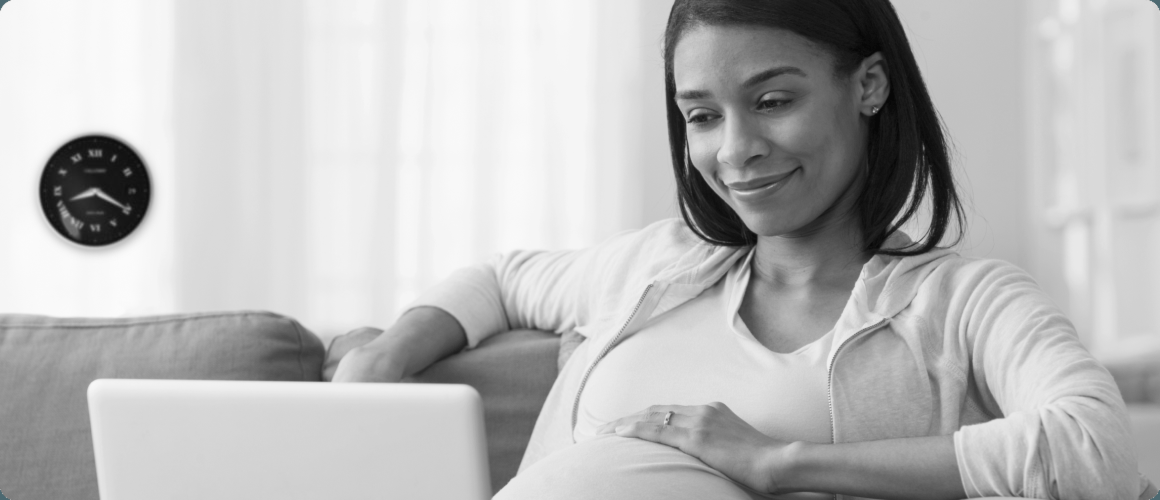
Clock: 8.20
